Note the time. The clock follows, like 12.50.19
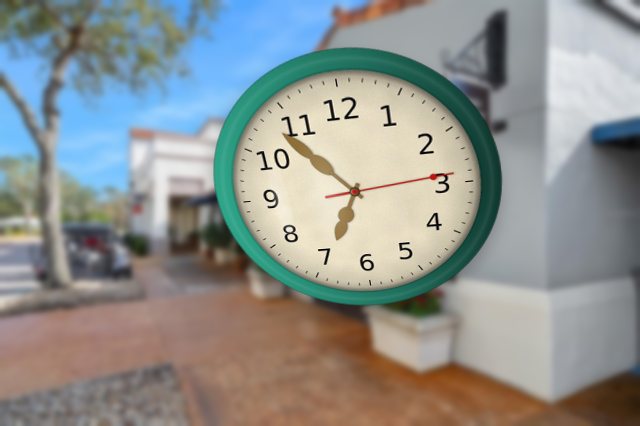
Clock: 6.53.14
